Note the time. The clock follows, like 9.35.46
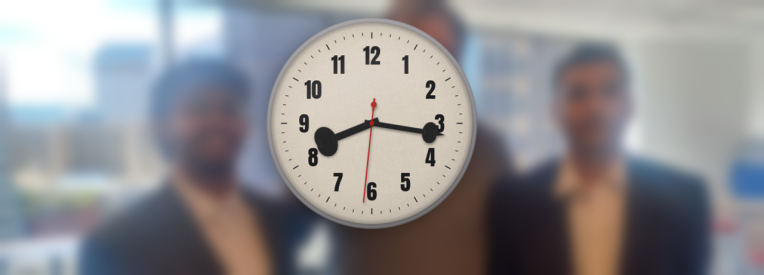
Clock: 8.16.31
